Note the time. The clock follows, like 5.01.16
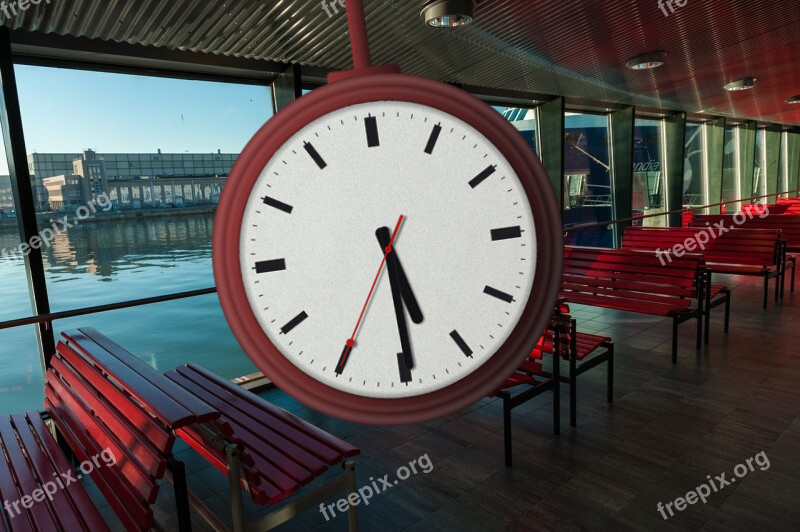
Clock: 5.29.35
